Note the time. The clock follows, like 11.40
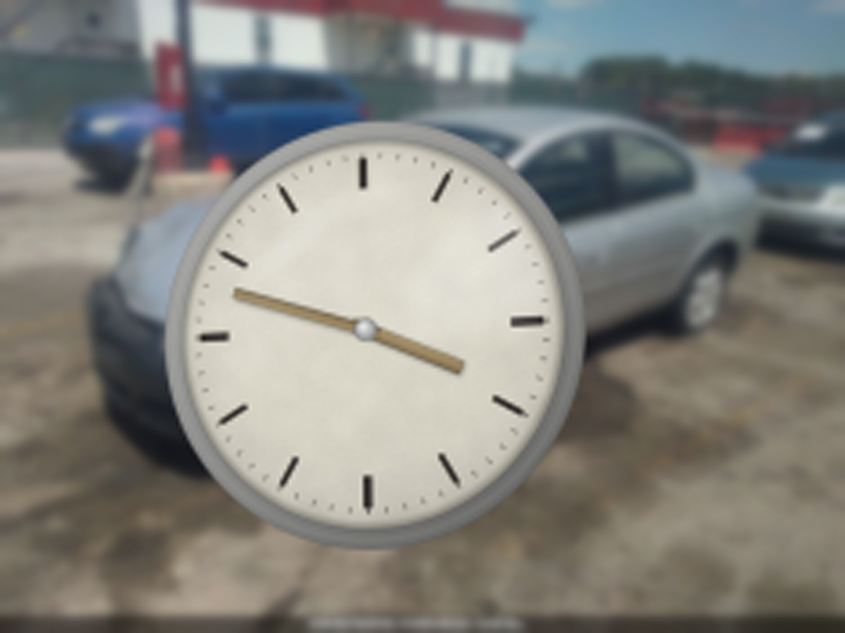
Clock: 3.48
